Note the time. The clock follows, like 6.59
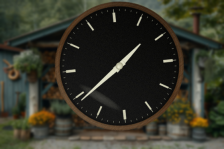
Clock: 1.39
